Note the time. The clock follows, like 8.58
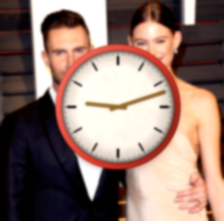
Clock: 9.12
